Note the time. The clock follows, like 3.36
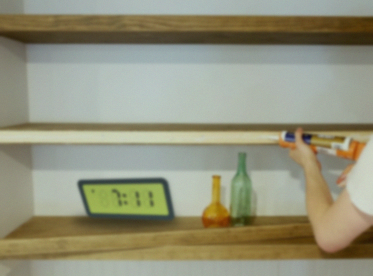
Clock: 7.11
